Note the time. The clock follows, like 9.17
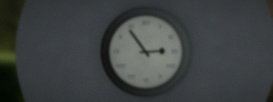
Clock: 2.54
